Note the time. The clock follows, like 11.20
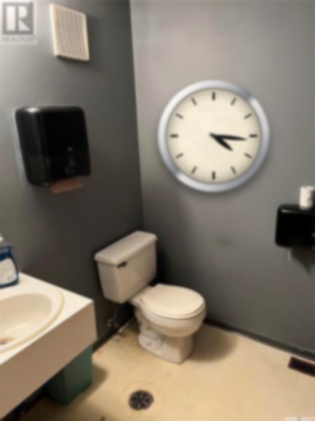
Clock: 4.16
